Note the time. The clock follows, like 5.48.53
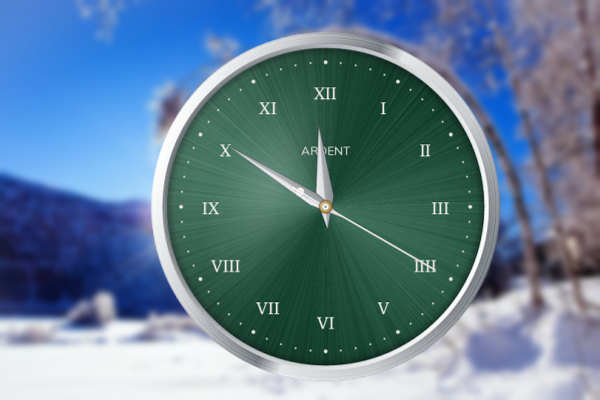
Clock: 11.50.20
